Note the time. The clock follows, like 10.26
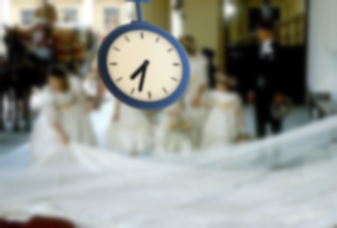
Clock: 7.33
